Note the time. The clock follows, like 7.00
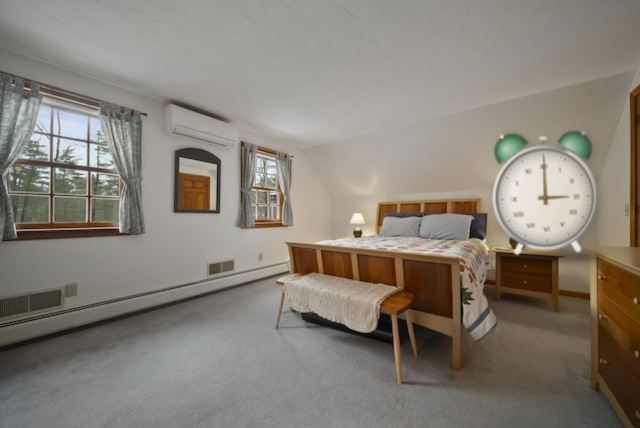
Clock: 3.00
